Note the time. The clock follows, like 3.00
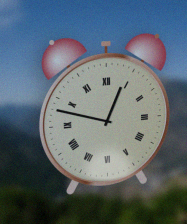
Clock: 12.48
